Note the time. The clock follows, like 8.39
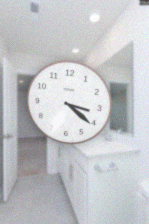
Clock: 3.21
